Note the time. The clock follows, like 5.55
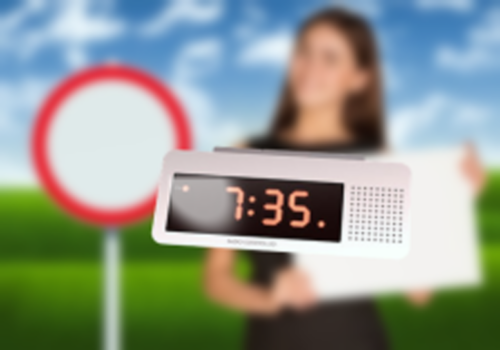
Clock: 7.35
